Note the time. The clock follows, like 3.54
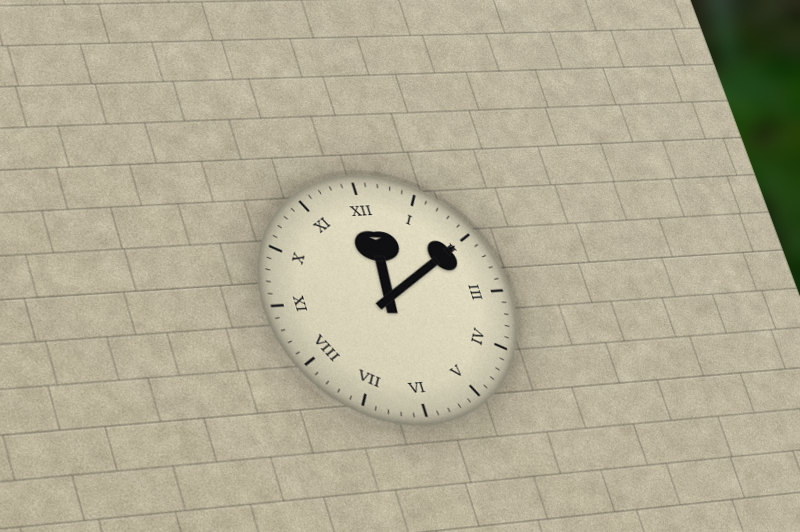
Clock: 12.10
